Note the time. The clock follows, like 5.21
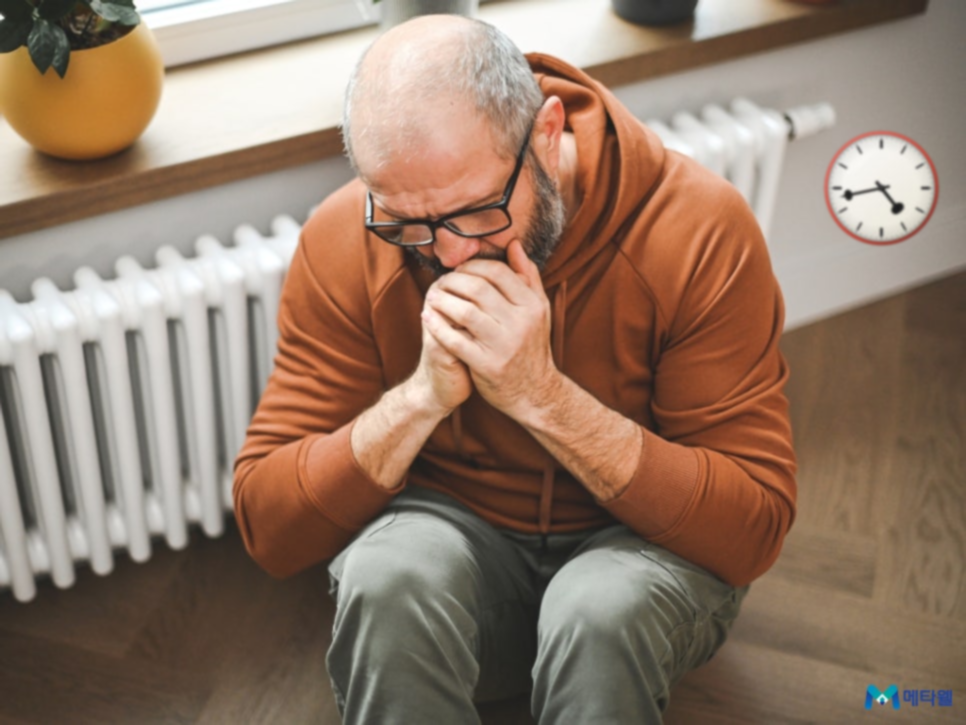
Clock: 4.43
